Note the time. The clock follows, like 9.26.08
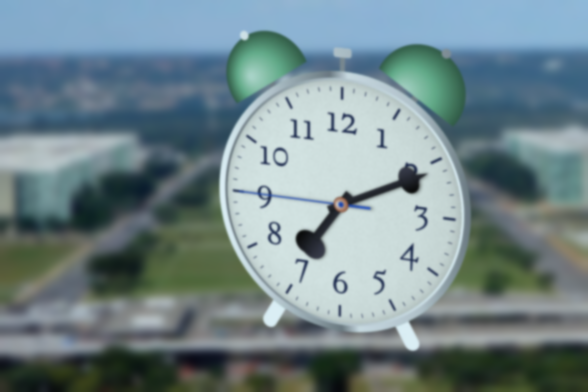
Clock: 7.10.45
